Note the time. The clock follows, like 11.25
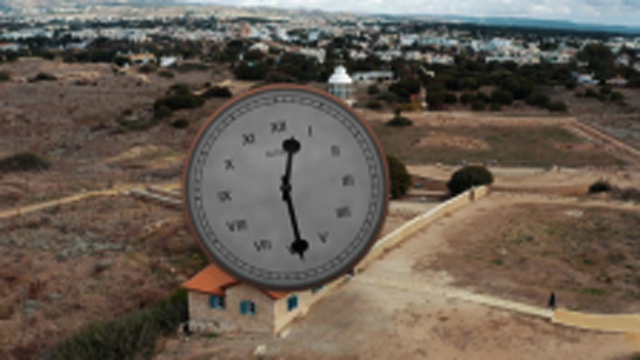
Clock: 12.29
